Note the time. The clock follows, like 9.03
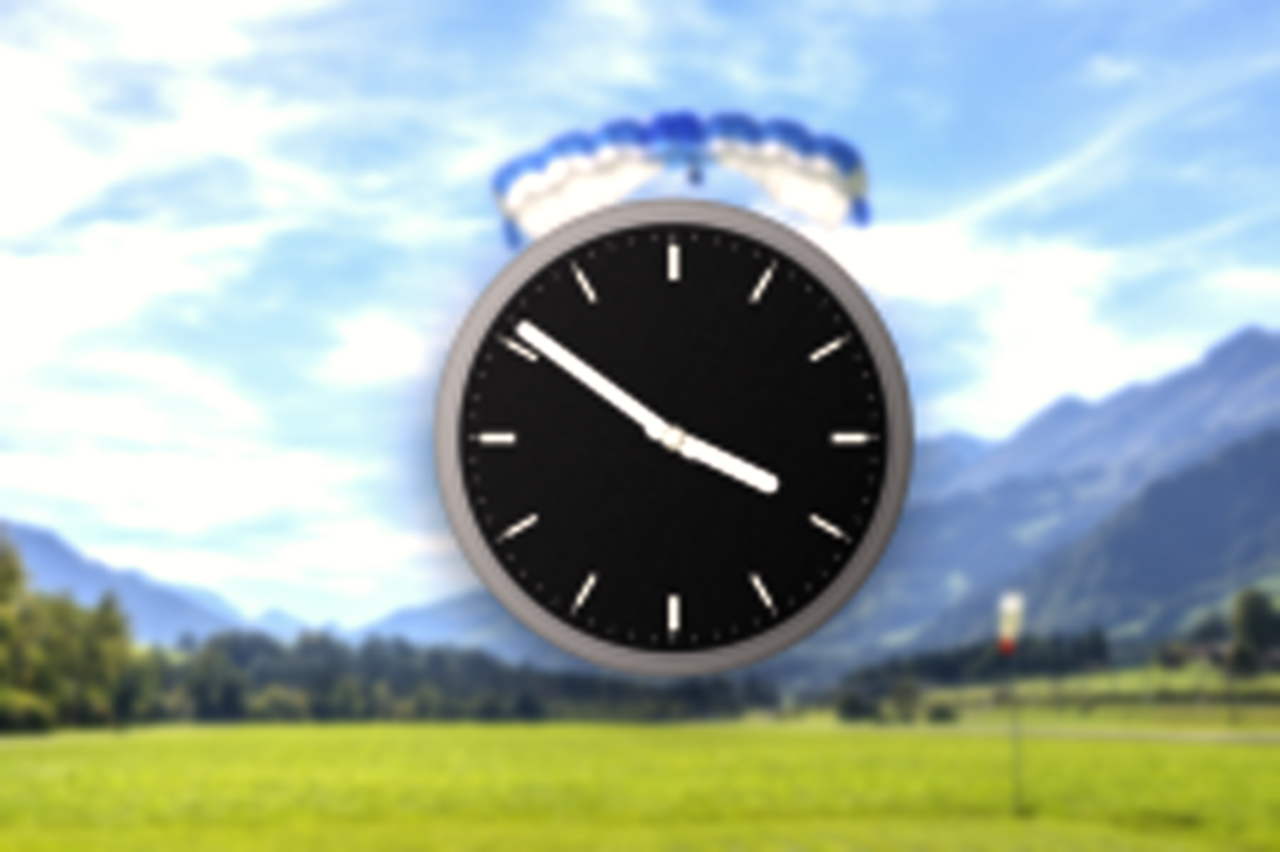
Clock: 3.51
